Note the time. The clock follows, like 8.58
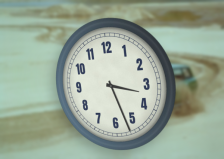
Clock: 3.27
